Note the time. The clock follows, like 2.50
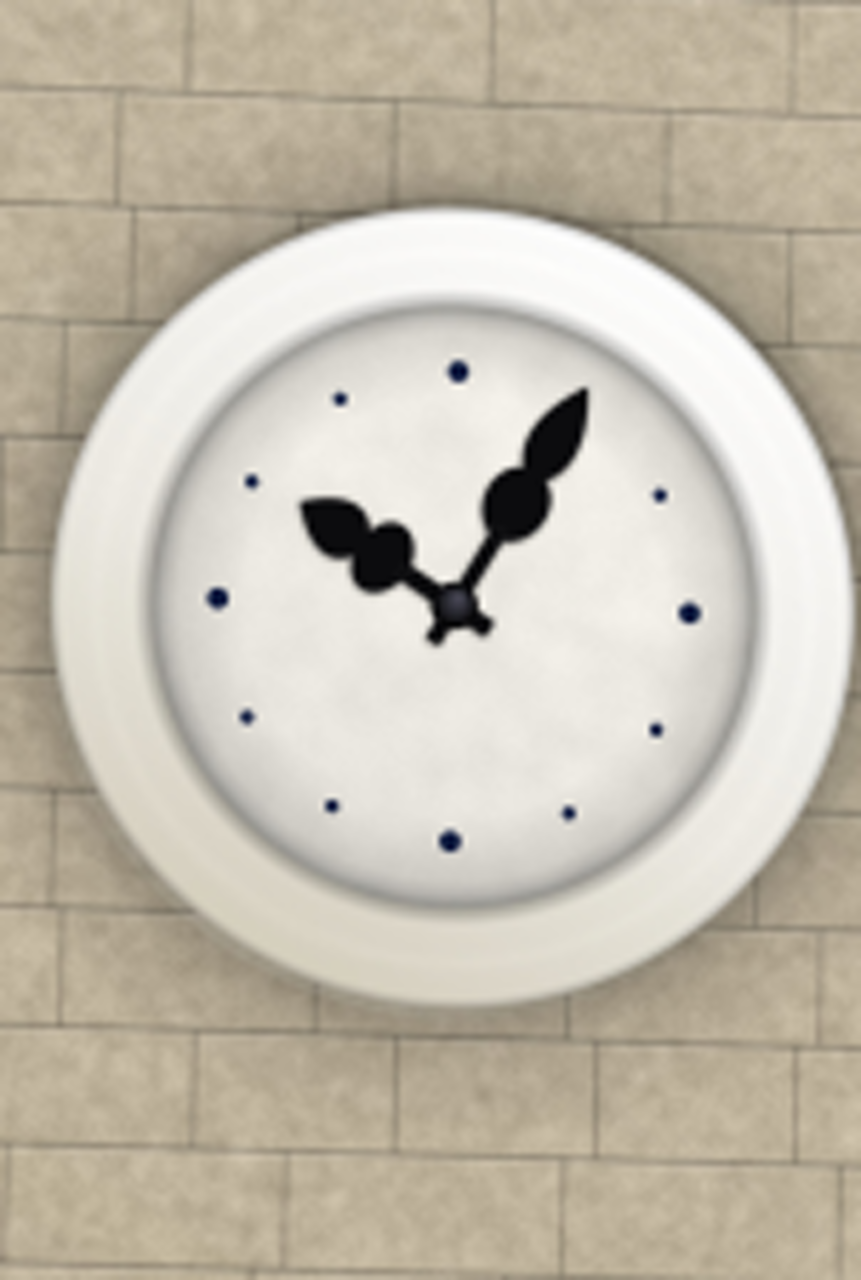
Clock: 10.05
